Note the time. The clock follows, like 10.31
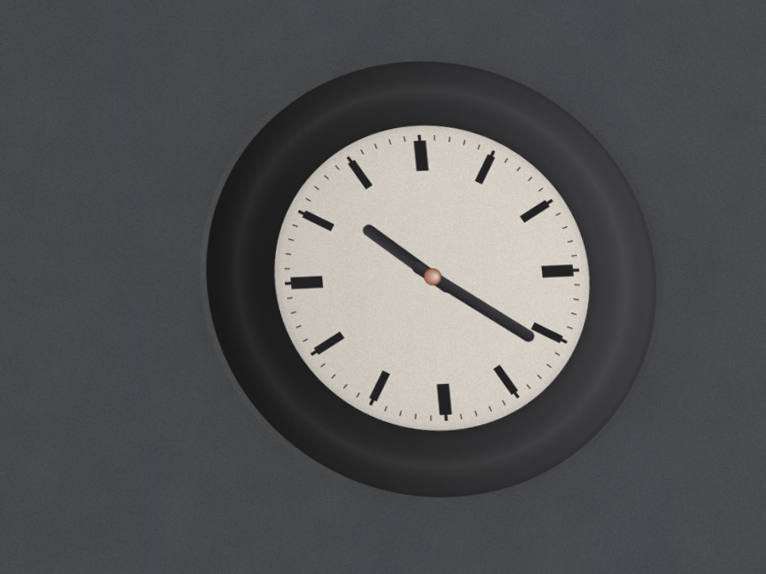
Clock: 10.21
